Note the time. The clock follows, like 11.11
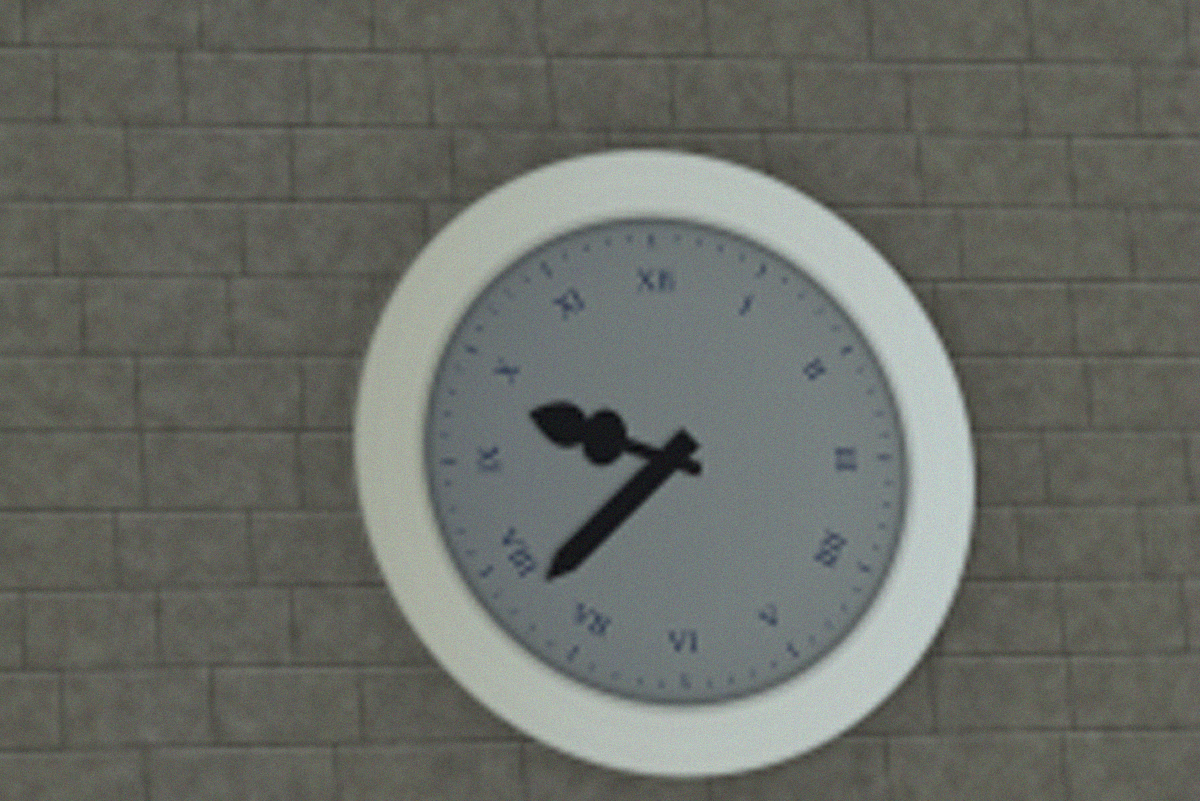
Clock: 9.38
